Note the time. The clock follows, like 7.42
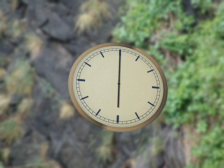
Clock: 6.00
